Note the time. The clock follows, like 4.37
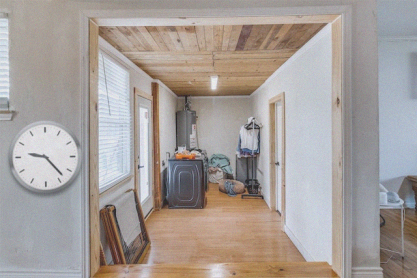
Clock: 9.23
